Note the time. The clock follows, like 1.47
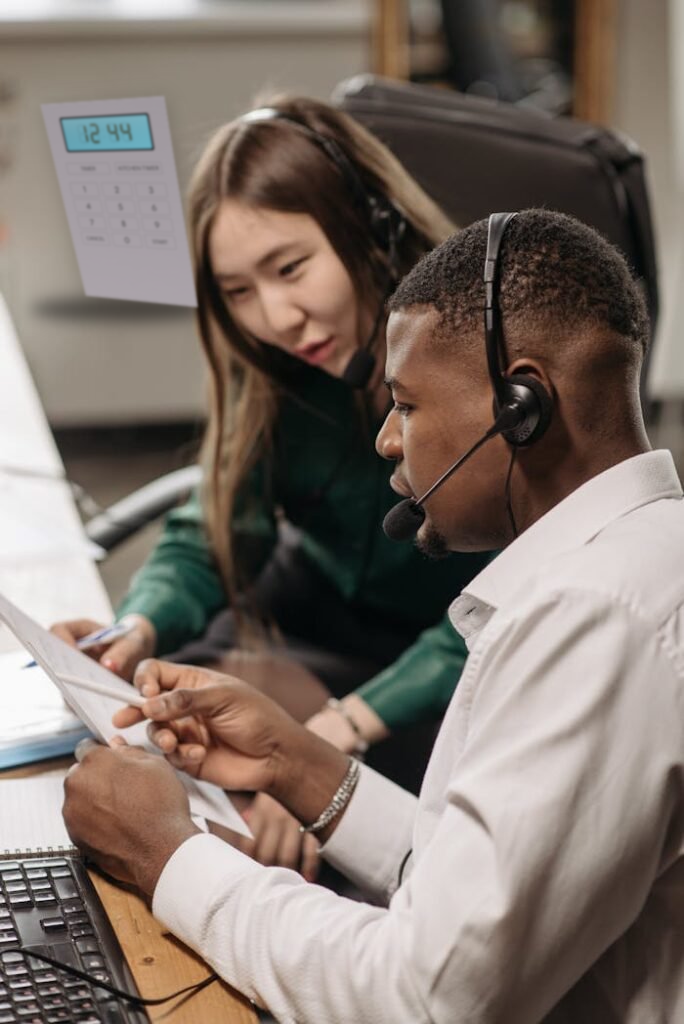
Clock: 12.44
